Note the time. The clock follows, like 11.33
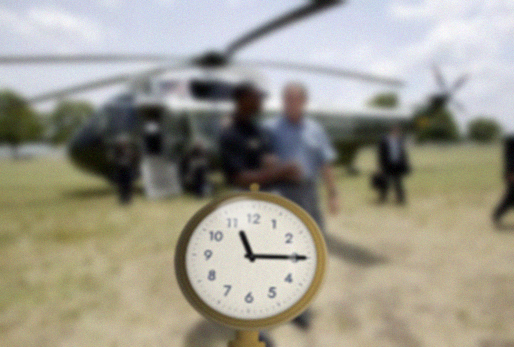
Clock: 11.15
